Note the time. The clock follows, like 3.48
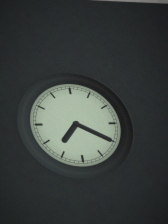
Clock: 7.20
